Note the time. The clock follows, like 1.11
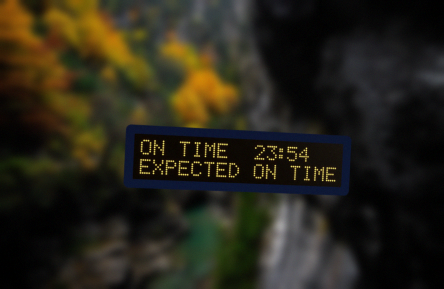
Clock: 23.54
